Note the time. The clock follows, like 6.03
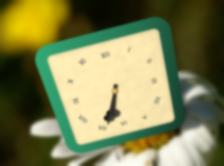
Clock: 6.34
